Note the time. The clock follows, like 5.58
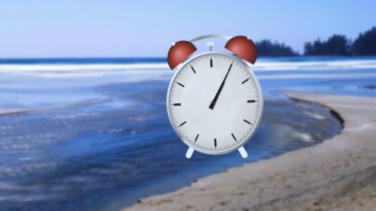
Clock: 1.05
